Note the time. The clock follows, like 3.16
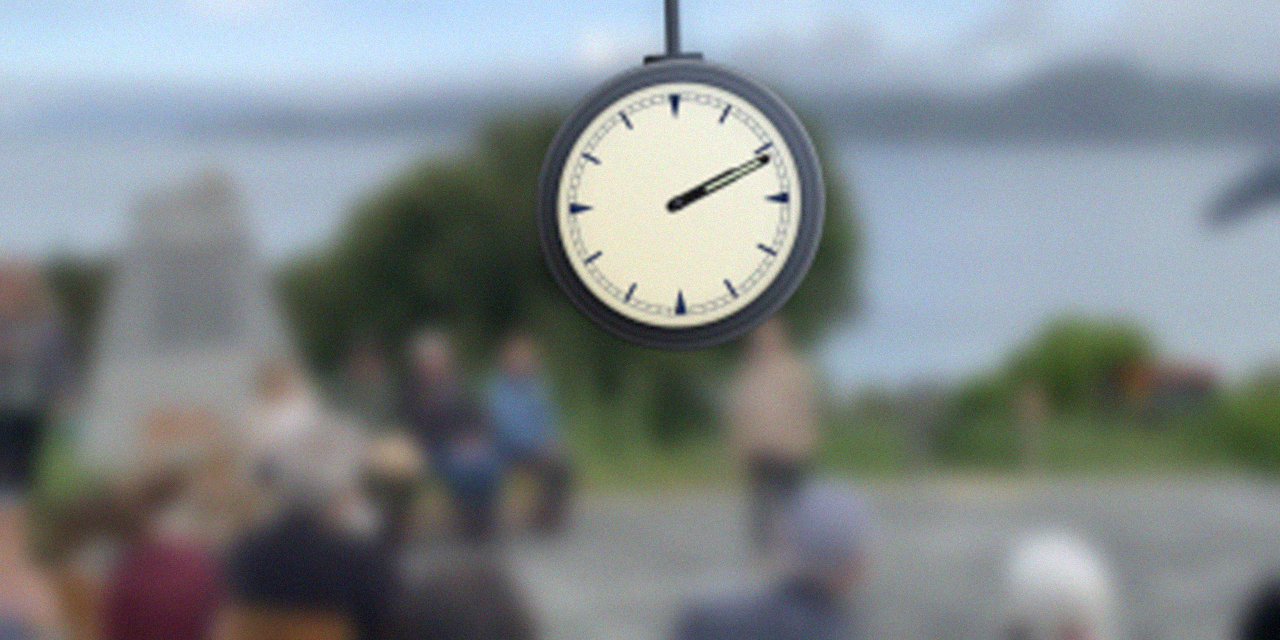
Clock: 2.11
